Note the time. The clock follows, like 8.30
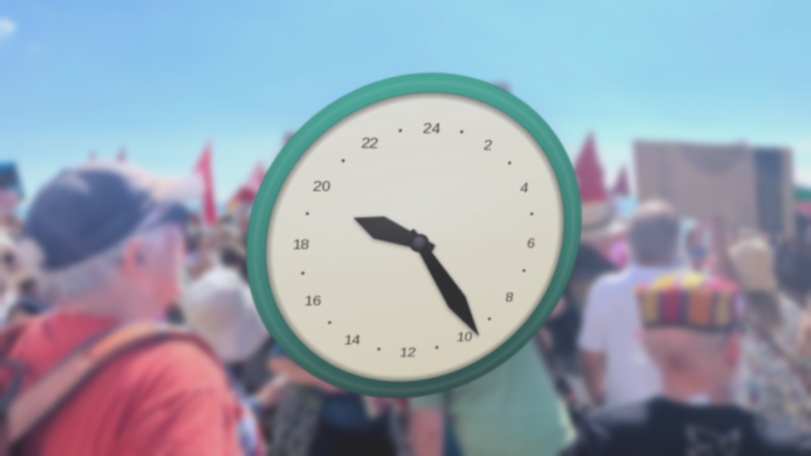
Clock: 19.24
